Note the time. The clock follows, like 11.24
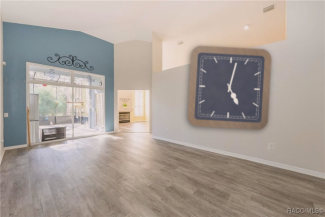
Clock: 5.02
